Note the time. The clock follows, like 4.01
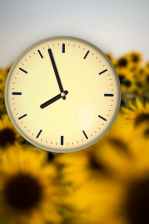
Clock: 7.57
